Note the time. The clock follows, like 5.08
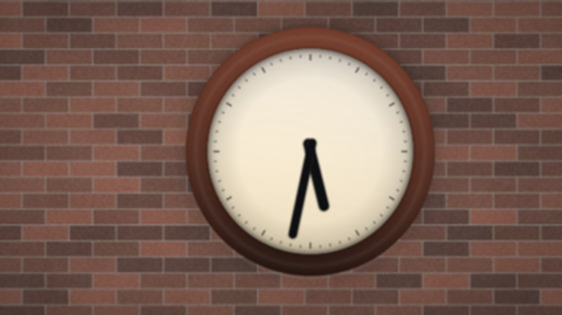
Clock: 5.32
